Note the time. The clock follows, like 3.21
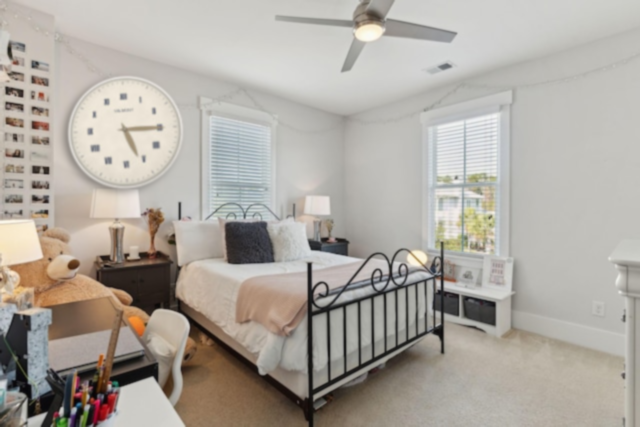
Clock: 5.15
